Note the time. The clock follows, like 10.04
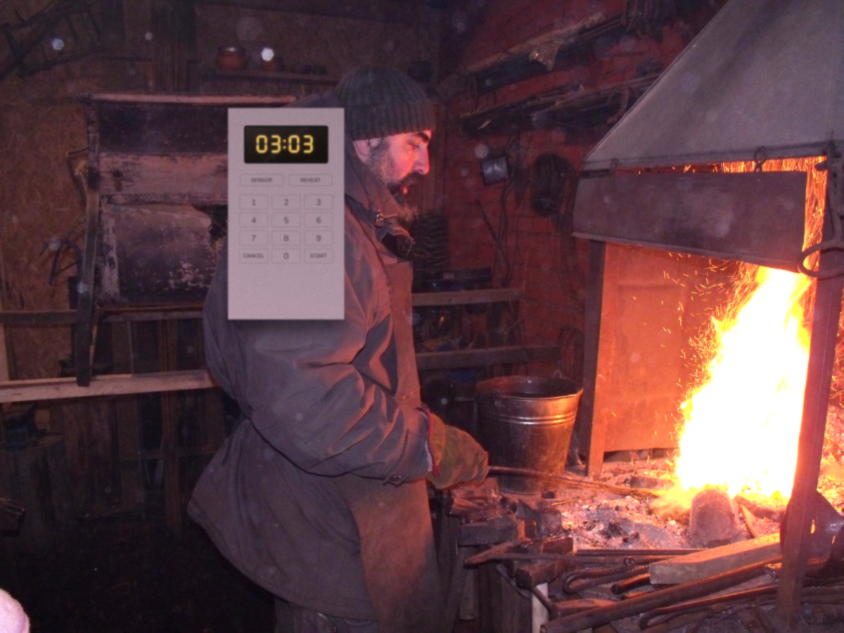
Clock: 3.03
